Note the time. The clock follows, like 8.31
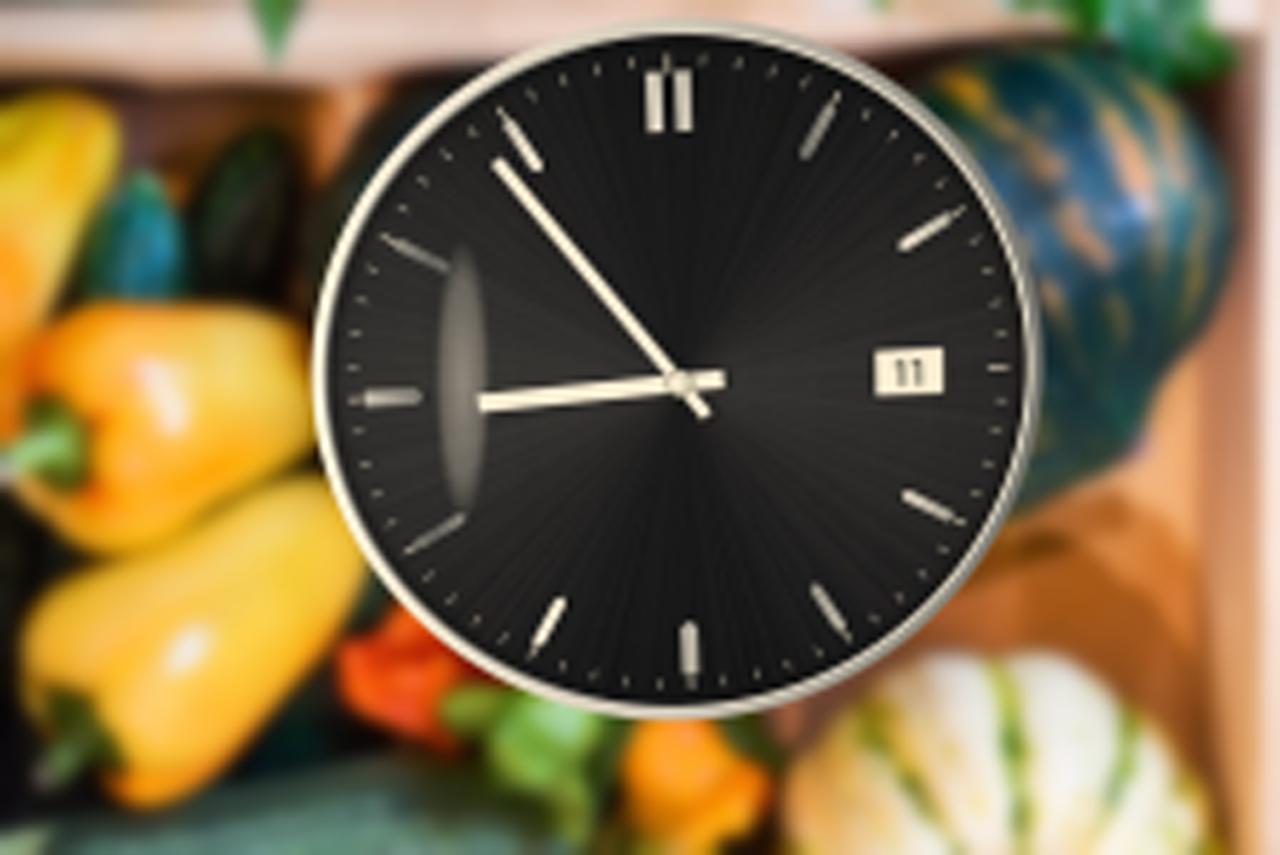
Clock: 8.54
